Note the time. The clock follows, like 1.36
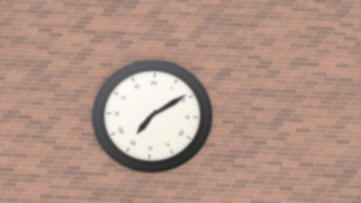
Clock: 7.09
